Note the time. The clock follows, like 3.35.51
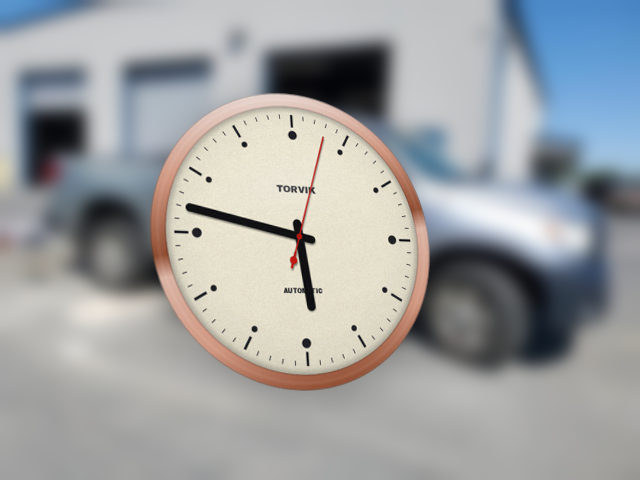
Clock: 5.47.03
